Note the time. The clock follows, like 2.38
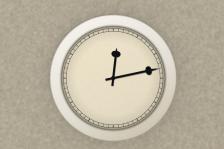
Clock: 12.13
